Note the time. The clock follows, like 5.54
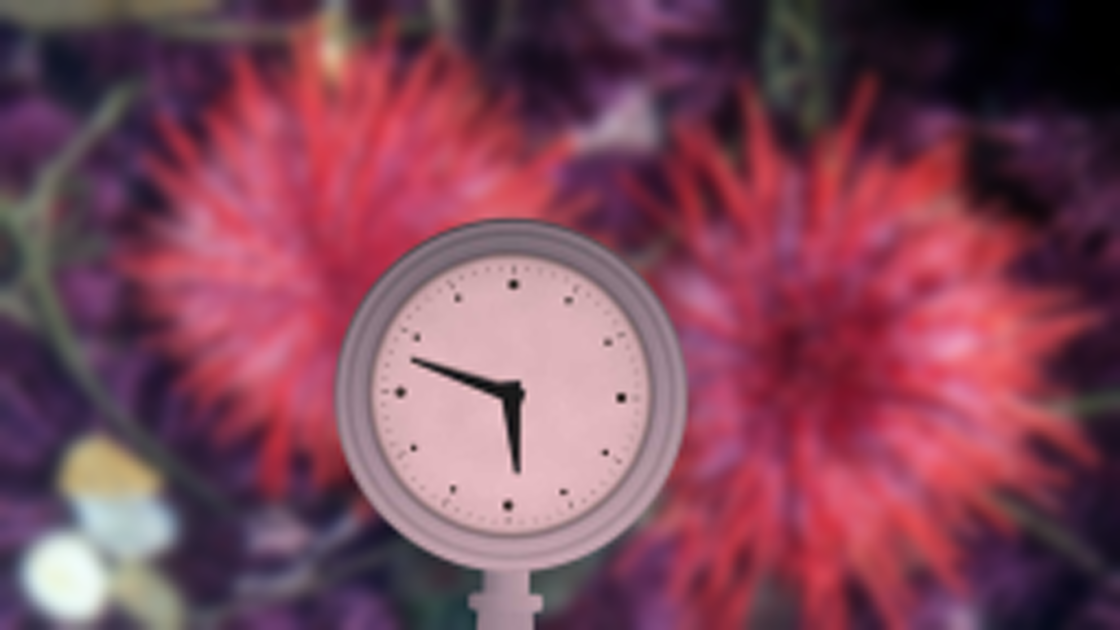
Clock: 5.48
